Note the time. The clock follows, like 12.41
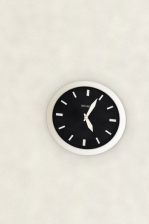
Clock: 5.04
